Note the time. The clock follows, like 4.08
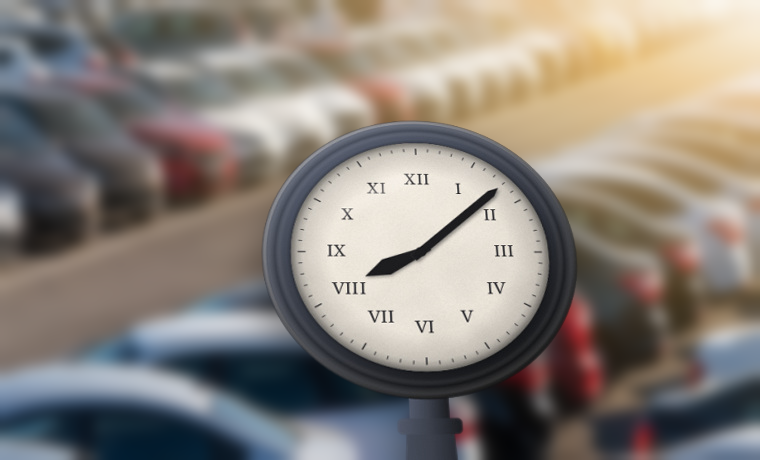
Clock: 8.08
